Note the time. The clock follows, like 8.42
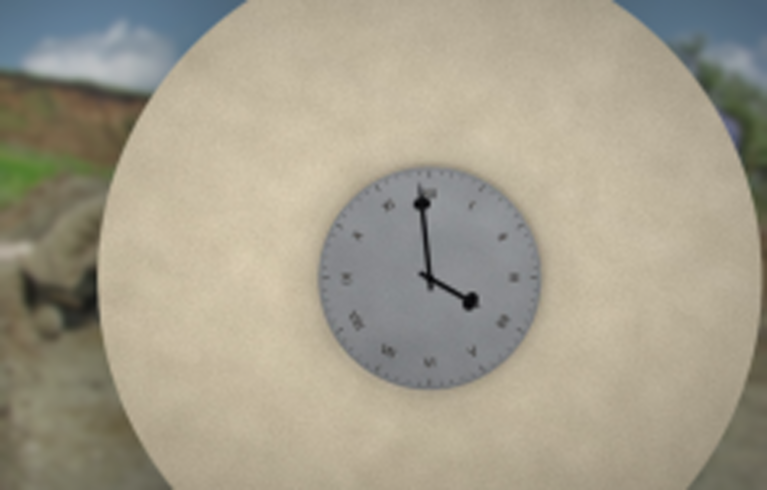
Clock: 3.59
